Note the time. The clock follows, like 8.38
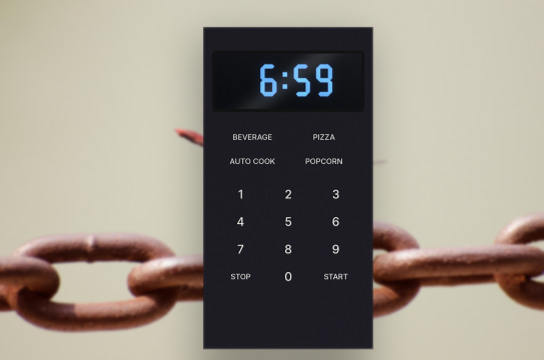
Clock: 6.59
